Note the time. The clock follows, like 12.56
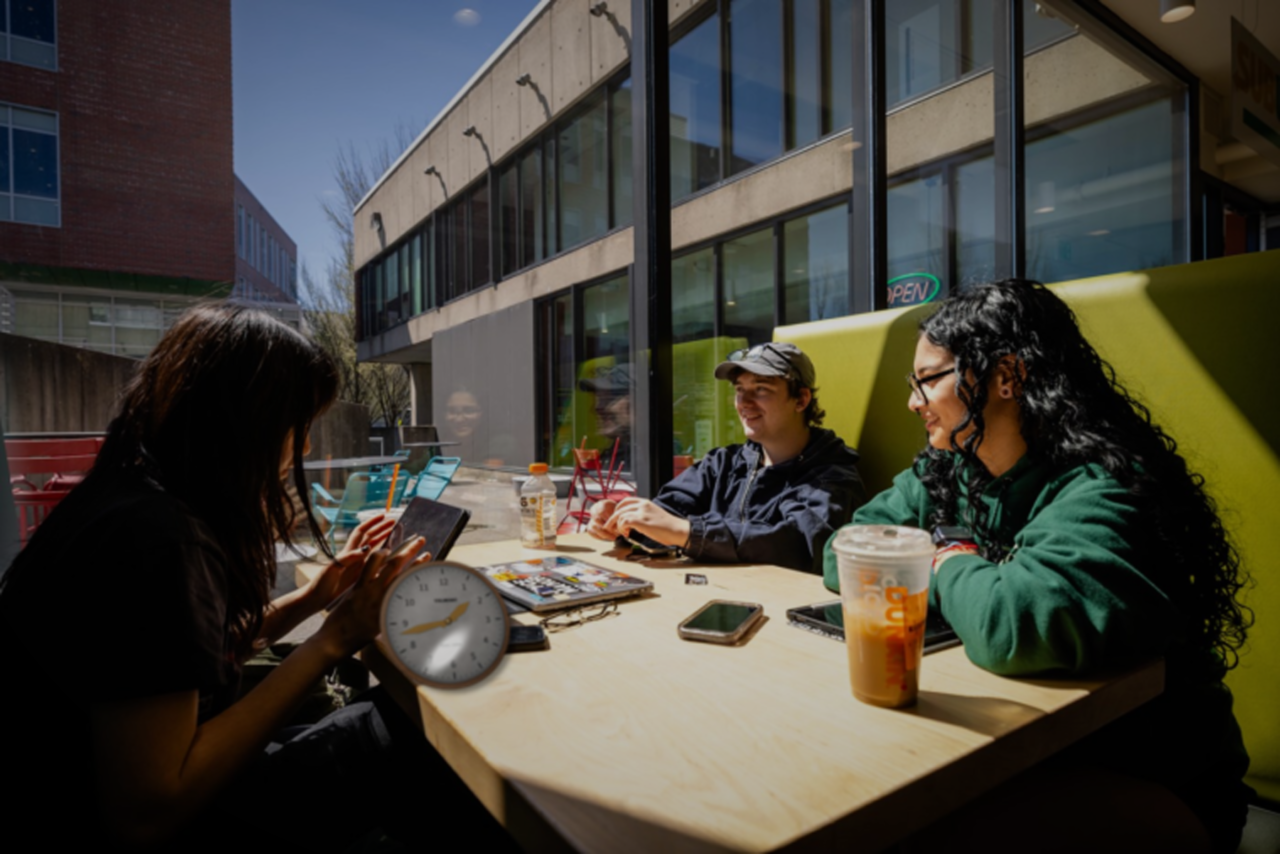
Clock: 1.43
